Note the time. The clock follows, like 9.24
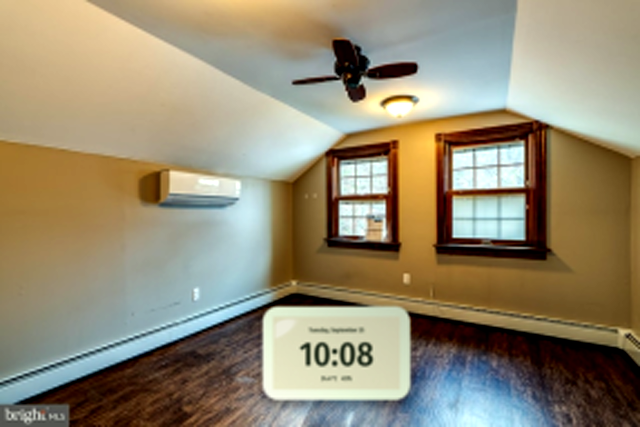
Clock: 10.08
